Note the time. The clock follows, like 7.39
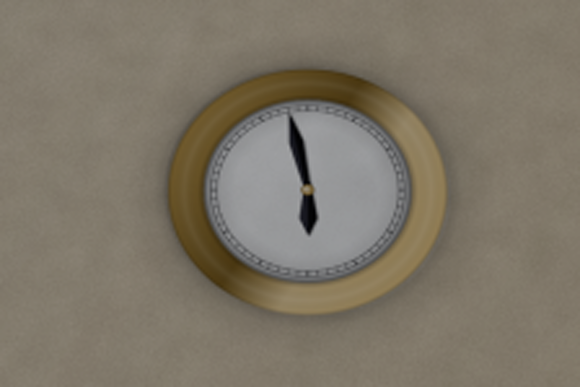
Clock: 5.58
